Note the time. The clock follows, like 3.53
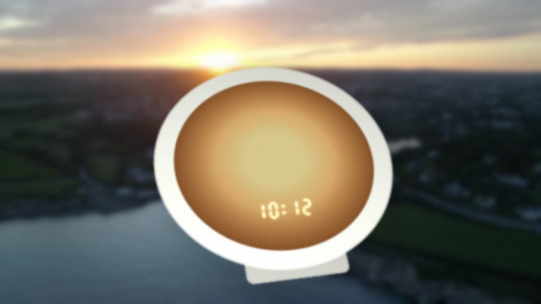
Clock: 10.12
